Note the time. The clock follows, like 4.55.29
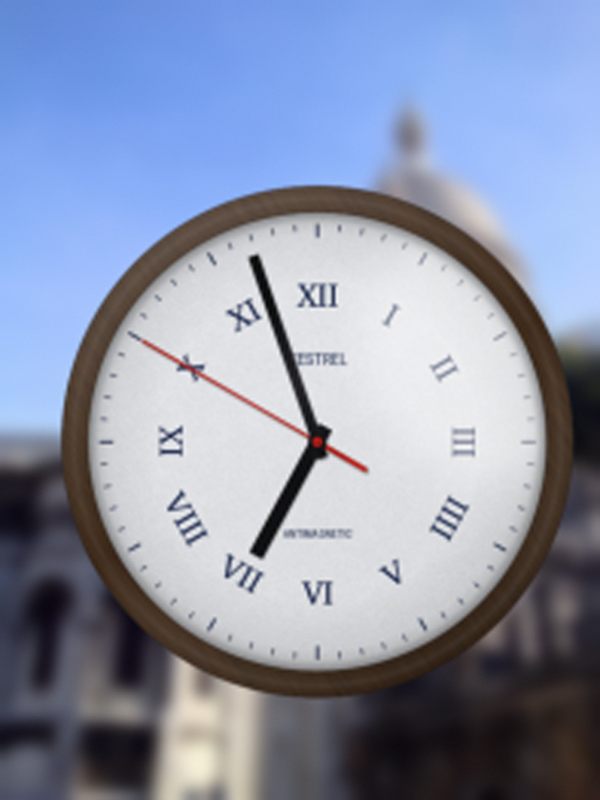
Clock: 6.56.50
